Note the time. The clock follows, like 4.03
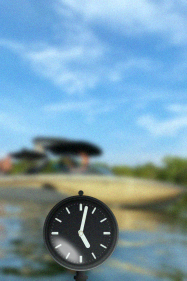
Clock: 5.02
